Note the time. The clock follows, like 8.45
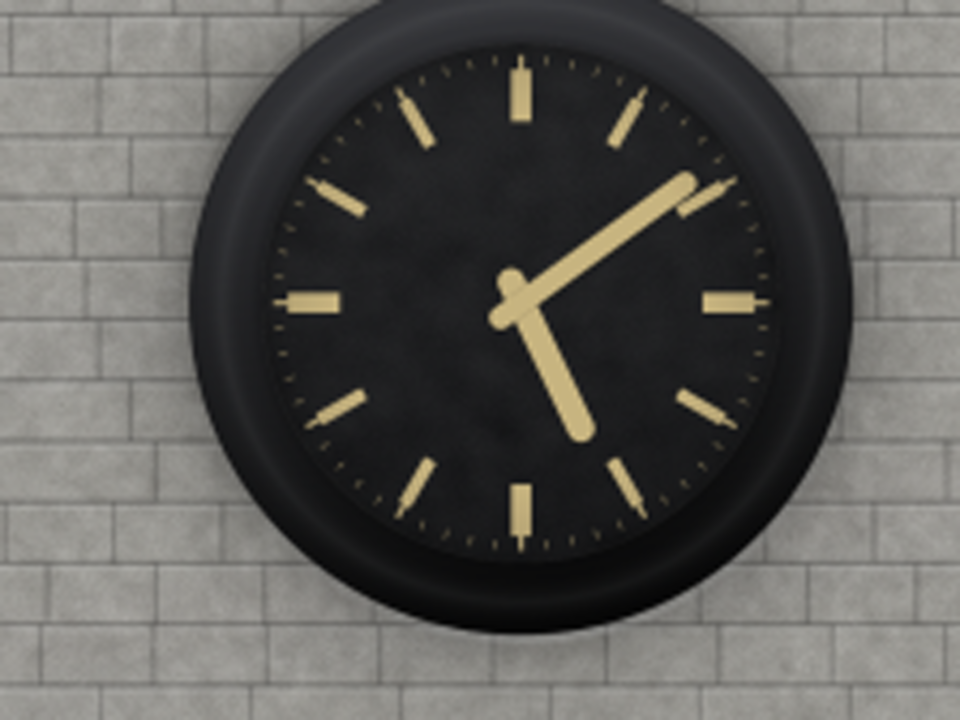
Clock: 5.09
